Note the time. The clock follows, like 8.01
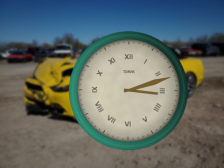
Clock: 3.12
